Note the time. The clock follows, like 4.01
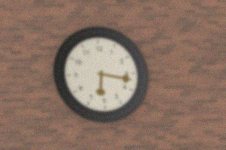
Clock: 6.17
